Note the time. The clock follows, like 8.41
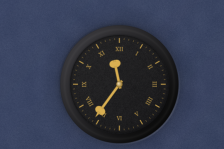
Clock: 11.36
